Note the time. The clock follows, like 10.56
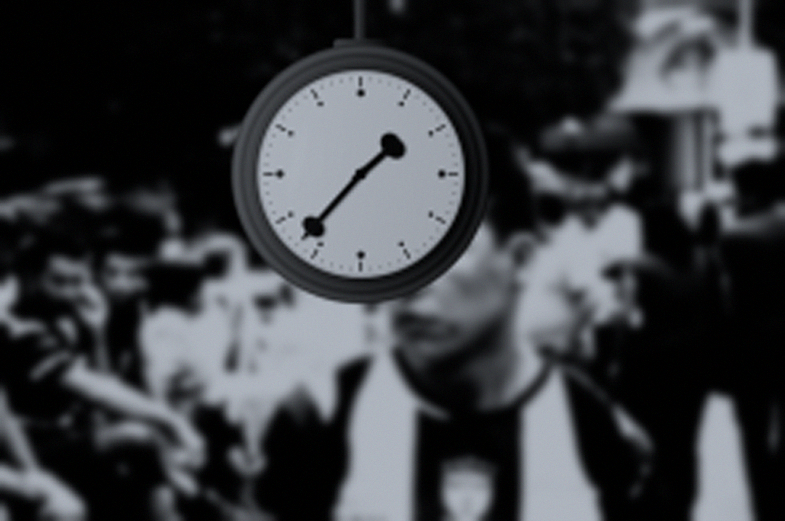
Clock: 1.37
